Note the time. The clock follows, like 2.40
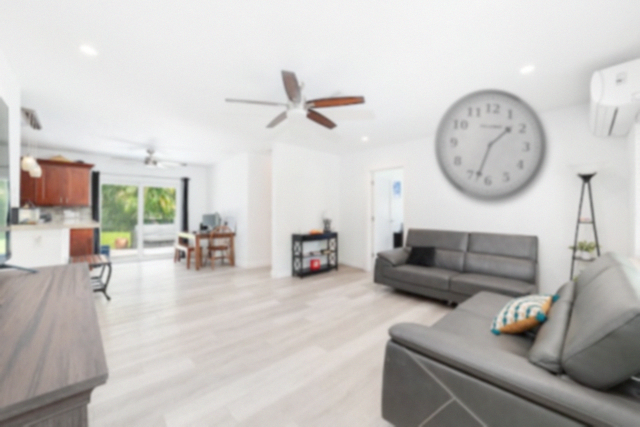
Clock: 1.33
